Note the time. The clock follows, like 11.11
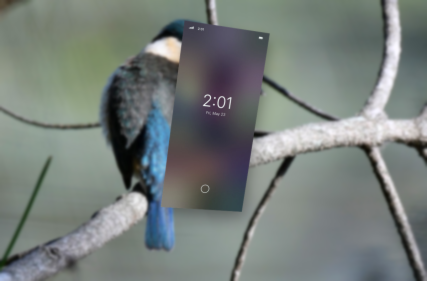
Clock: 2.01
